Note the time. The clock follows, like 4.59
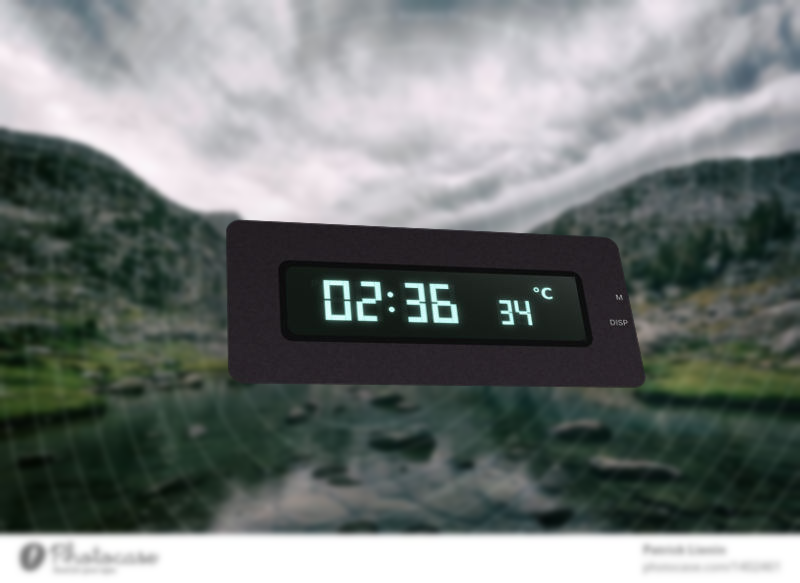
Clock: 2.36
